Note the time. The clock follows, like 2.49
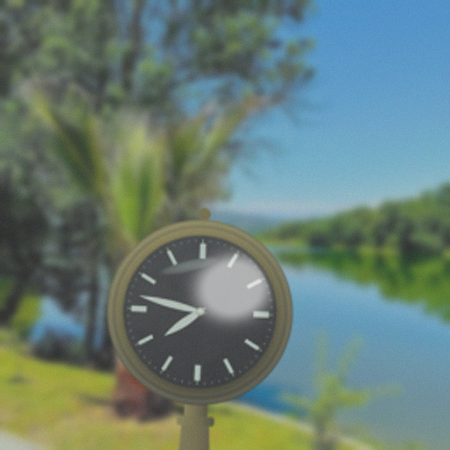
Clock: 7.47
